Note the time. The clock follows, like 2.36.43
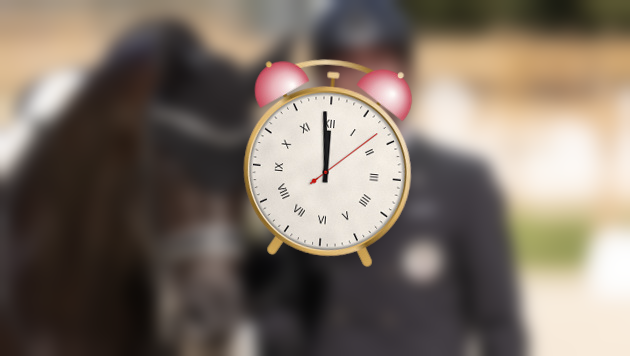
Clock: 11.59.08
